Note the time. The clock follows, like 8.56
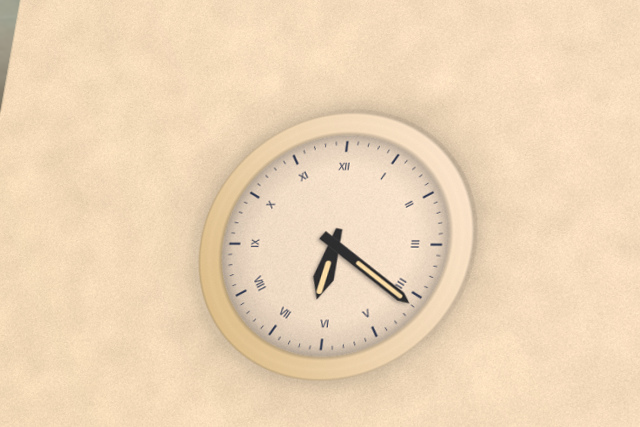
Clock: 6.21
